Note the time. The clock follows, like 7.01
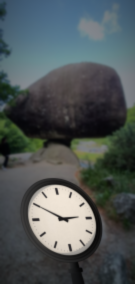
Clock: 2.50
